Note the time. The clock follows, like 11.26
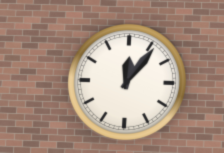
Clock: 12.06
